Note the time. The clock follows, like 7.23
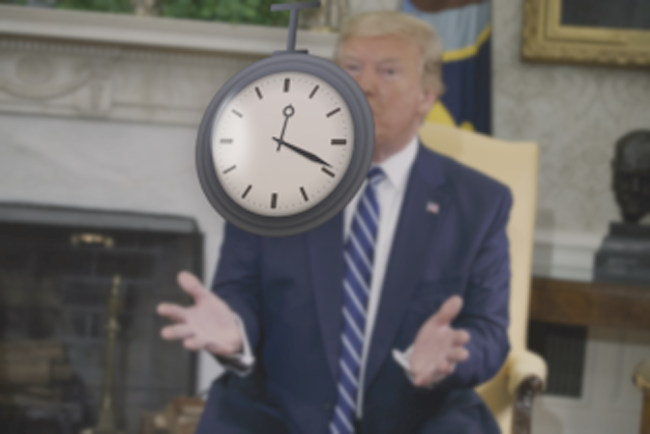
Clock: 12.19
